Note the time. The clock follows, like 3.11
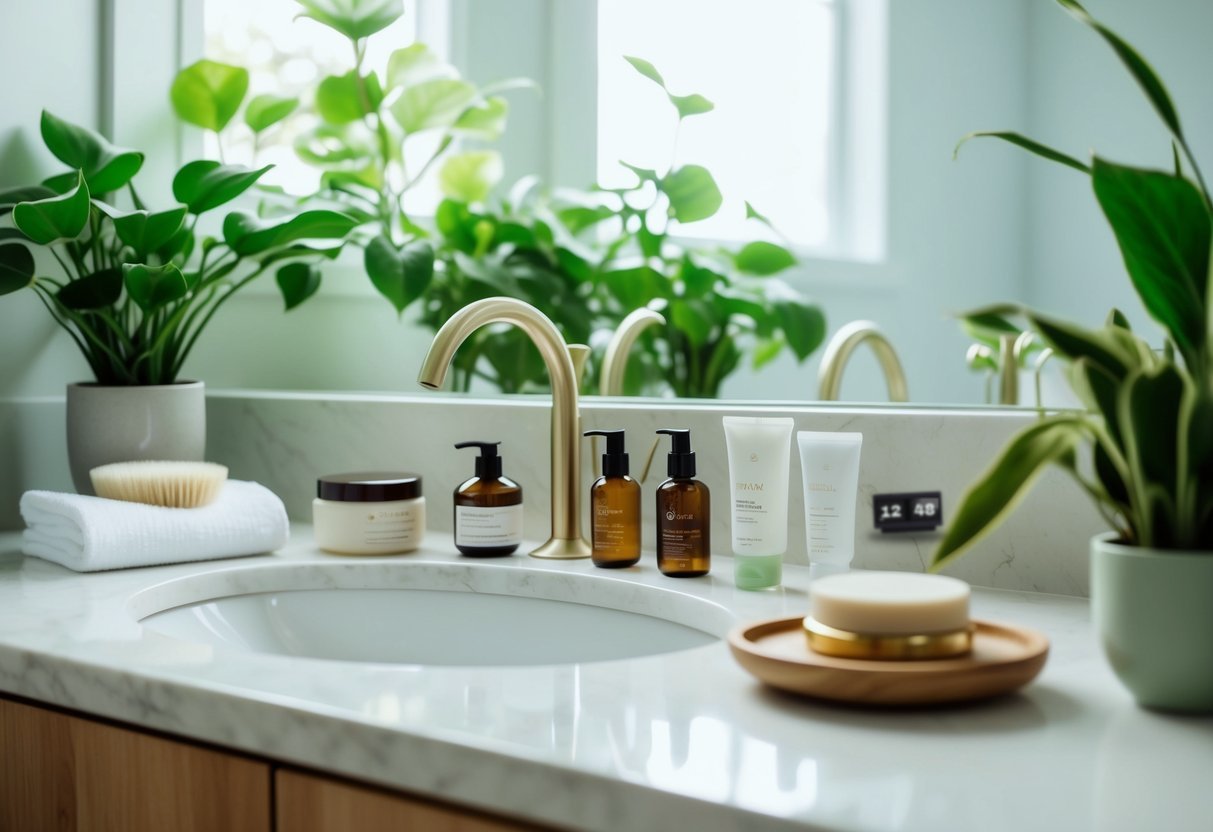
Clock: 12.48
